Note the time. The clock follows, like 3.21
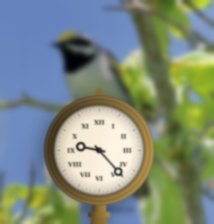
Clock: 9.23
